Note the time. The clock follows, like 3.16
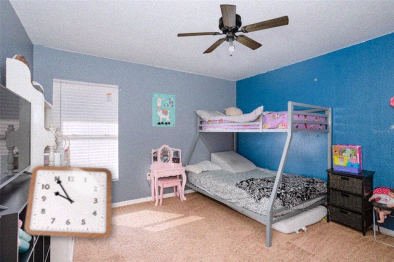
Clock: 9.55
